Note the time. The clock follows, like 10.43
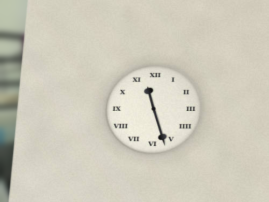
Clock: 11.27
